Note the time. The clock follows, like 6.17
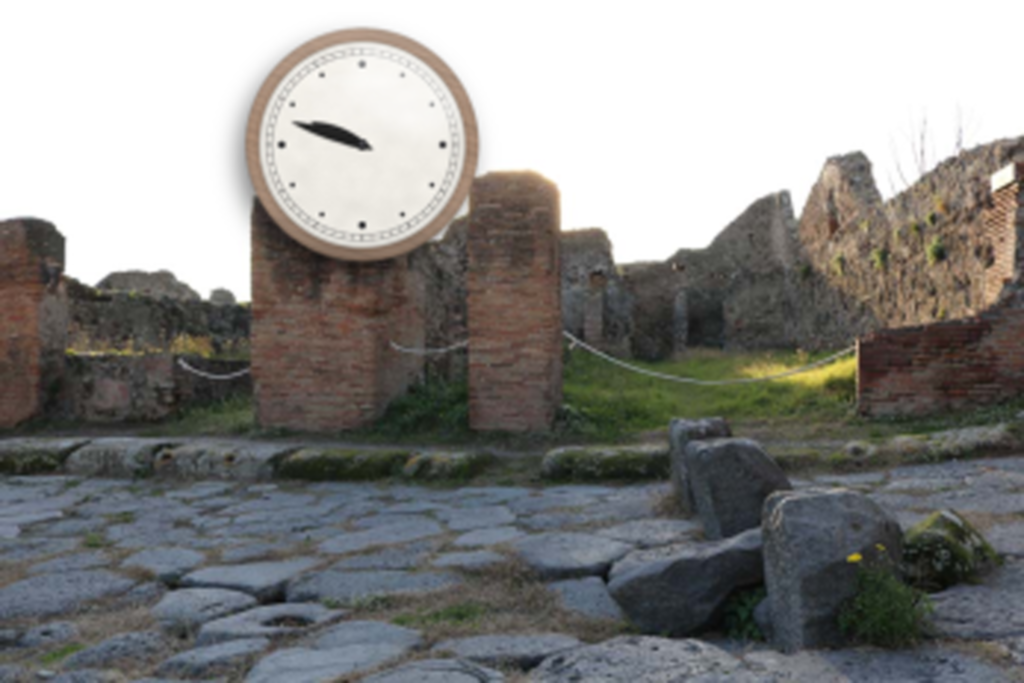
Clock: 9.48
